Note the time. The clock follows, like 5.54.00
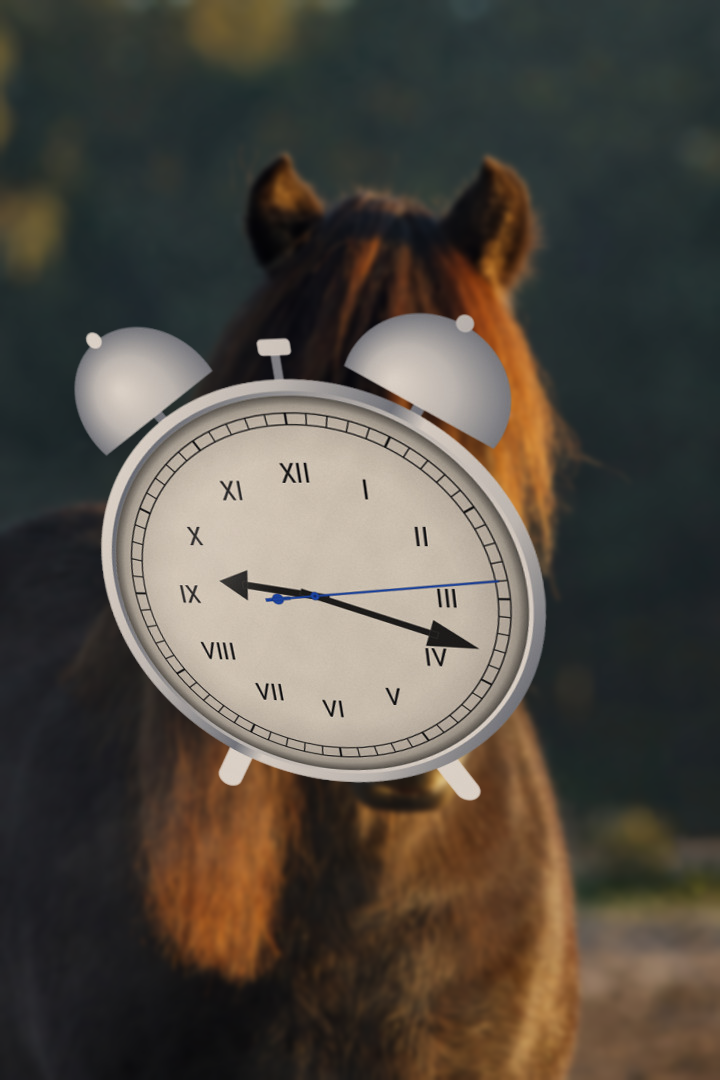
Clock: 9.18.14
